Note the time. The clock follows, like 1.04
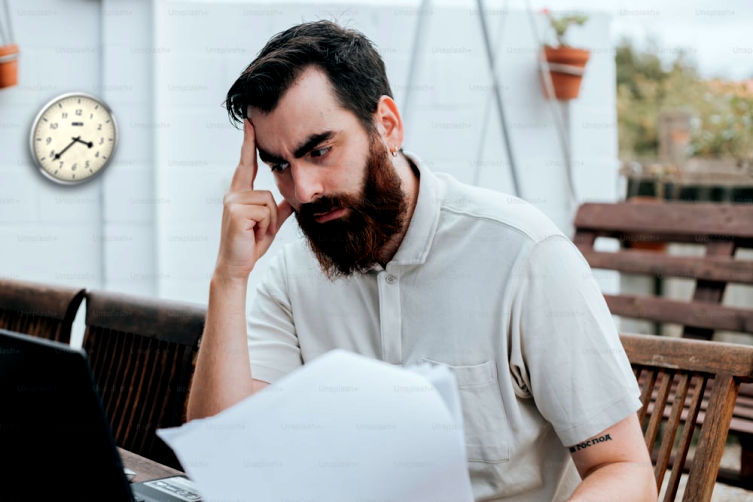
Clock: 3.38
